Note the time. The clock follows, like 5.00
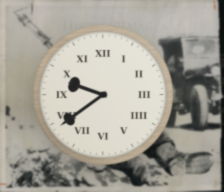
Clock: 9.39
